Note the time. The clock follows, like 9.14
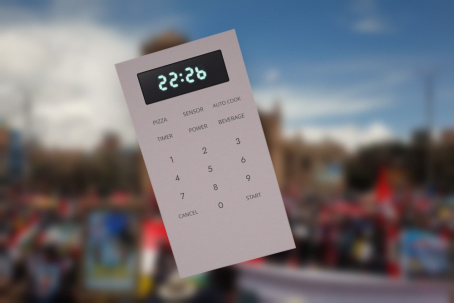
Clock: 22.26
